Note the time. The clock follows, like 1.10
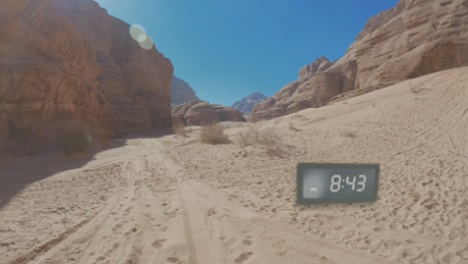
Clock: 8.43
